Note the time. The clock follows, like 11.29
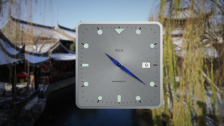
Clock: 10.21
